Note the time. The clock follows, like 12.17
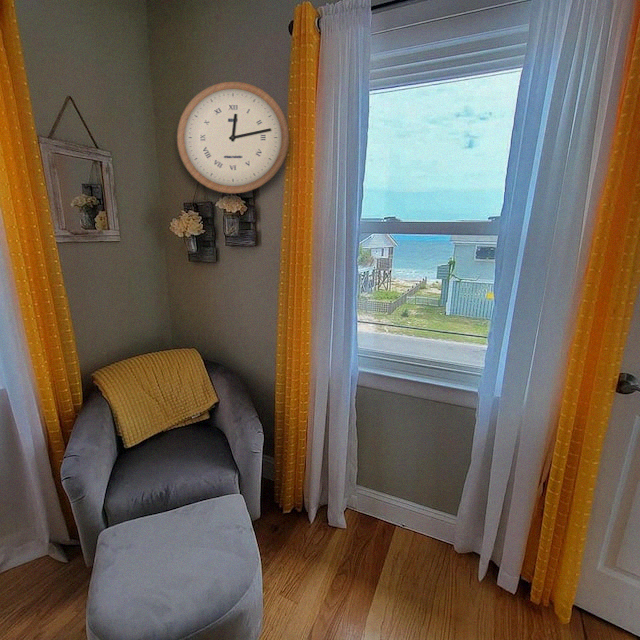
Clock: 12.13
